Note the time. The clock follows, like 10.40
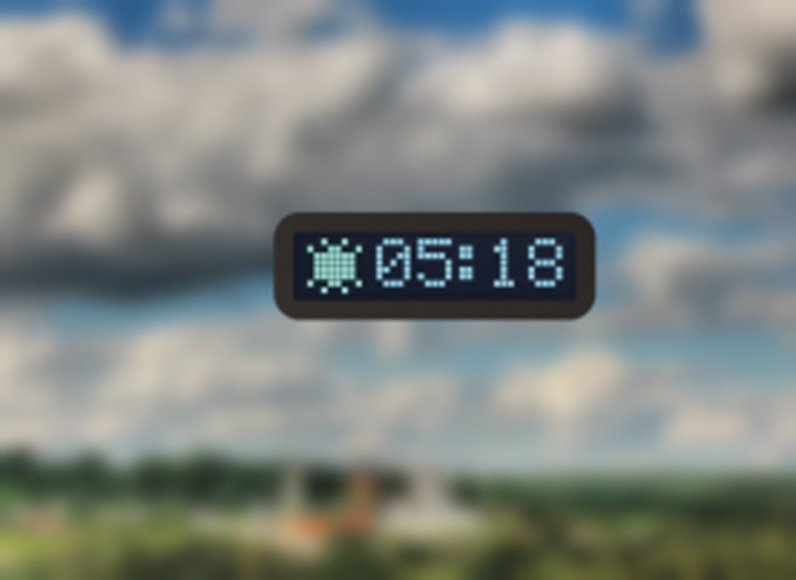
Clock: 5.18
